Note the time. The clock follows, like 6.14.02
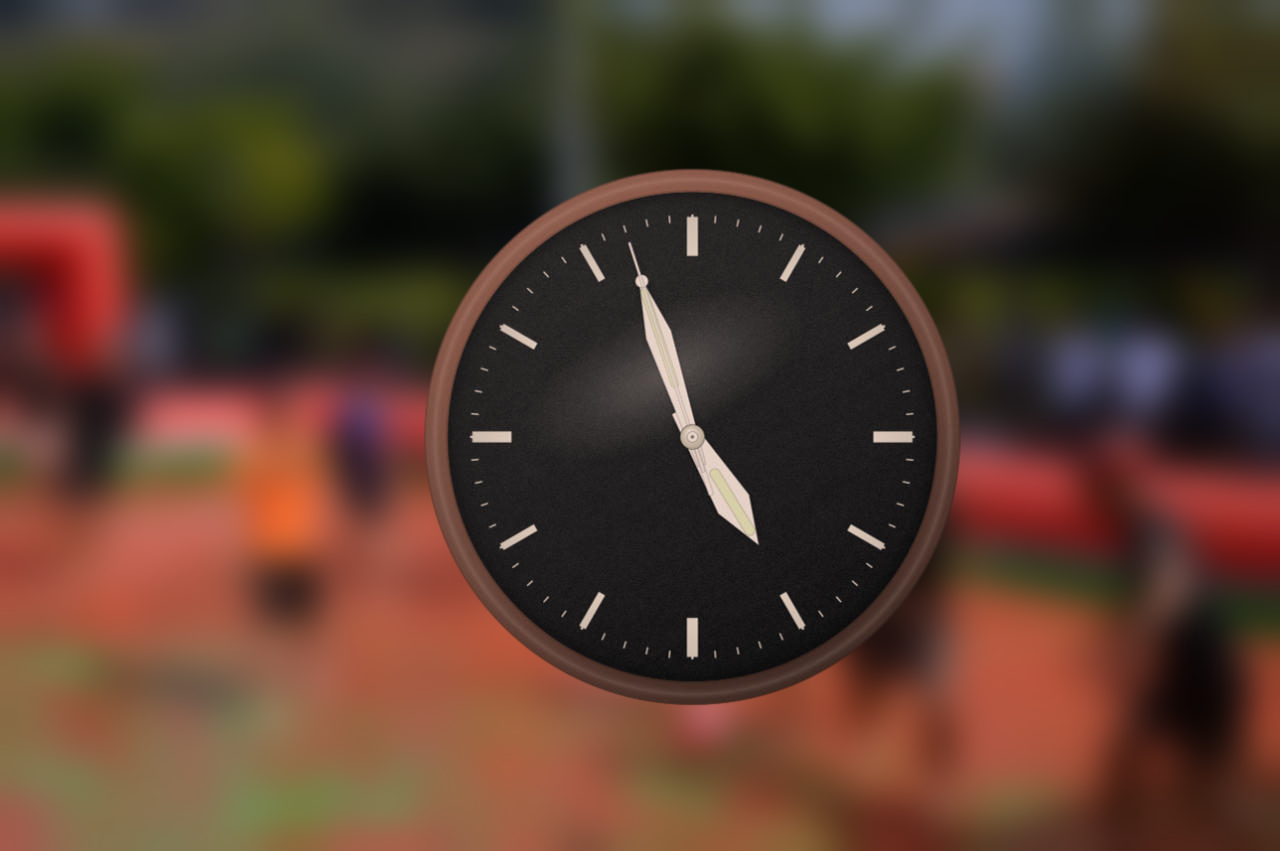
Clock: 4.56.57
